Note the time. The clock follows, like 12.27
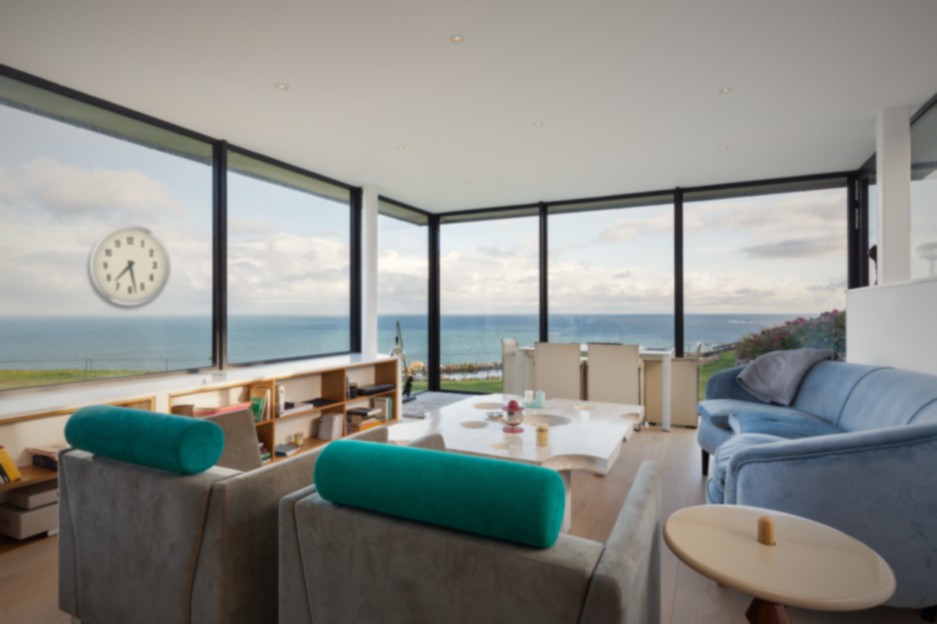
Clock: 7.28
